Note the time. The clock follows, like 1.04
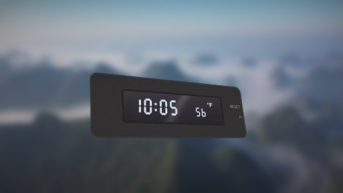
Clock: 10.05
